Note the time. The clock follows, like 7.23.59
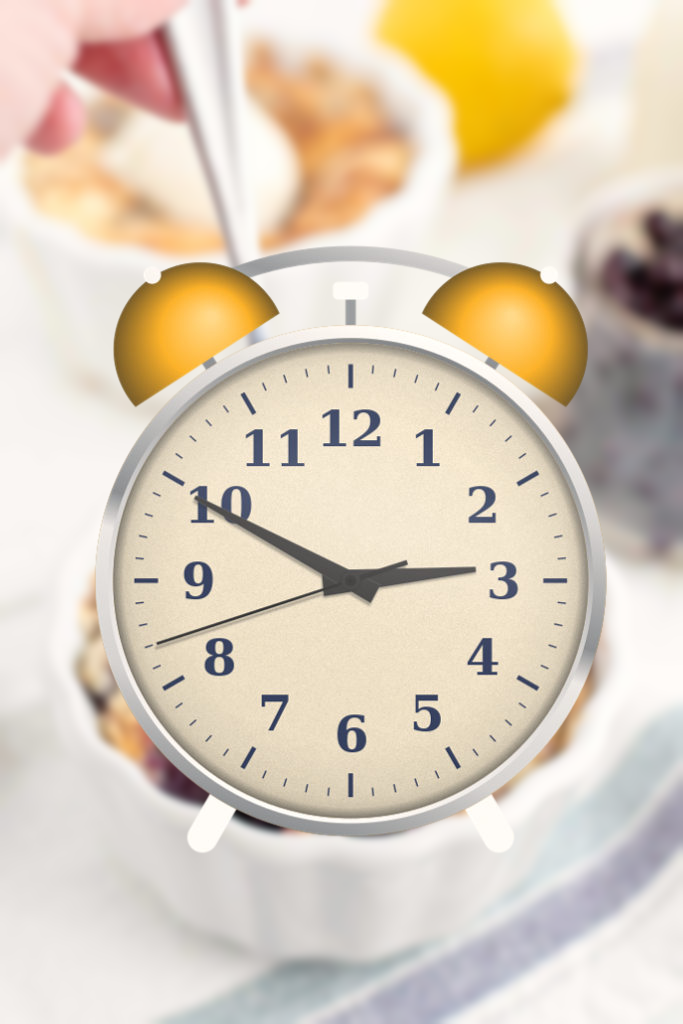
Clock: 2.49.42
